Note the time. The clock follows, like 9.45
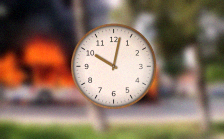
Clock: 10.02
